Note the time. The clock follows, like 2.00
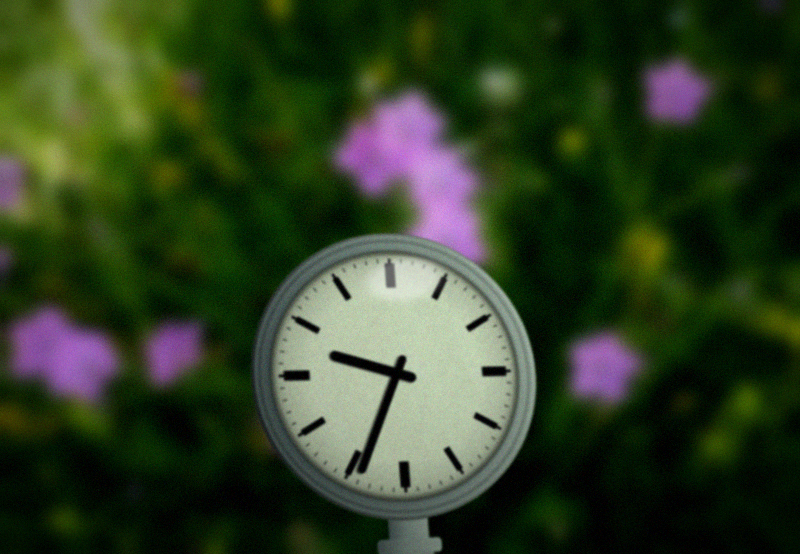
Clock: 9.34
